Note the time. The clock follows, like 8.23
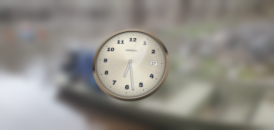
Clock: 6.28
